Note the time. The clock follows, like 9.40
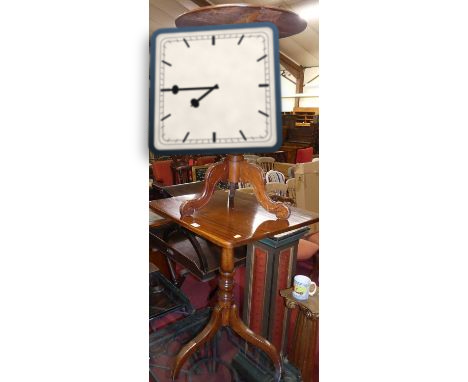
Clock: 7.45
